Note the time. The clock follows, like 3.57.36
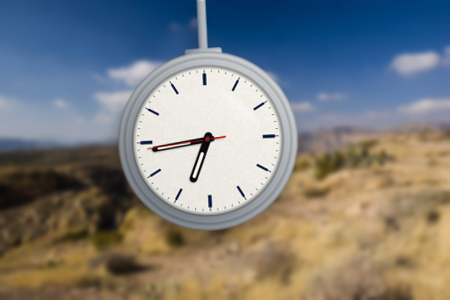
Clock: 6.43.44
